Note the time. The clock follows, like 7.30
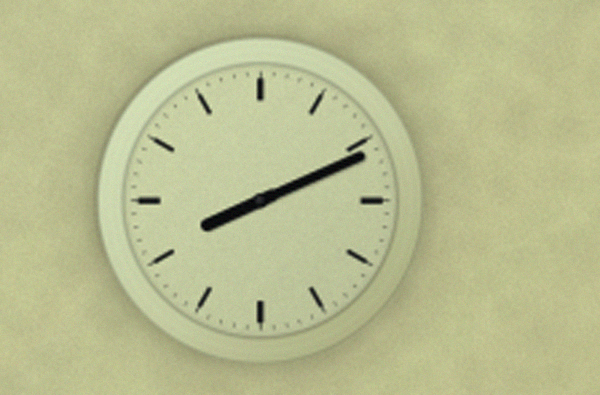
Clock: 8.11
